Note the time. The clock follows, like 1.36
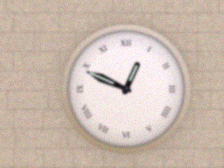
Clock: 12.49
